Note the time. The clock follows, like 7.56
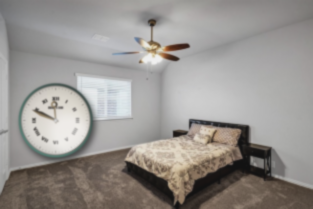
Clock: 11.49
